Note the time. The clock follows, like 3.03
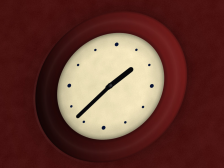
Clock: 1.37
